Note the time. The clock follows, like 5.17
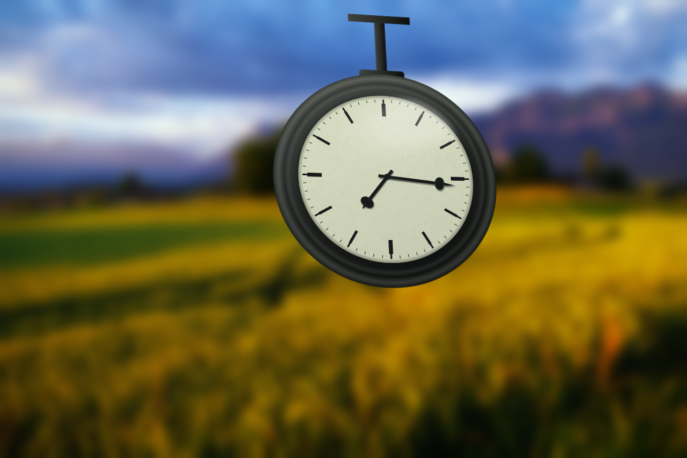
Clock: 7.16
